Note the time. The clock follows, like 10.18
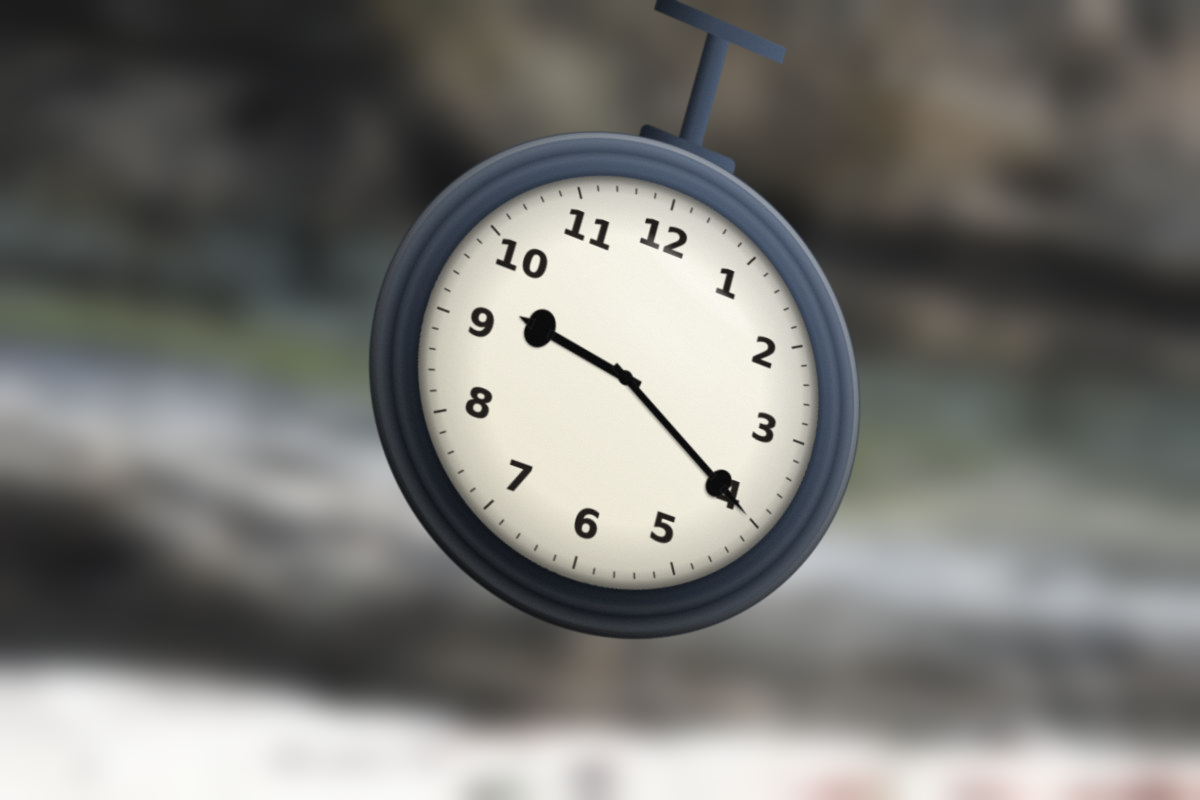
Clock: 9.20
